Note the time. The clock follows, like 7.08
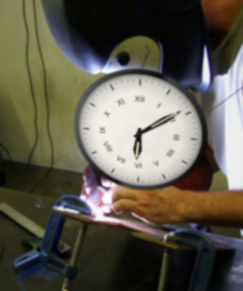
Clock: 6.09
